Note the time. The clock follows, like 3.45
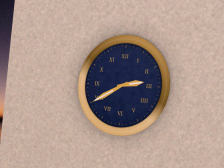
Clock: 2.40
